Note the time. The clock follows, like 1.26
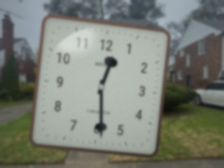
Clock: 12.29
